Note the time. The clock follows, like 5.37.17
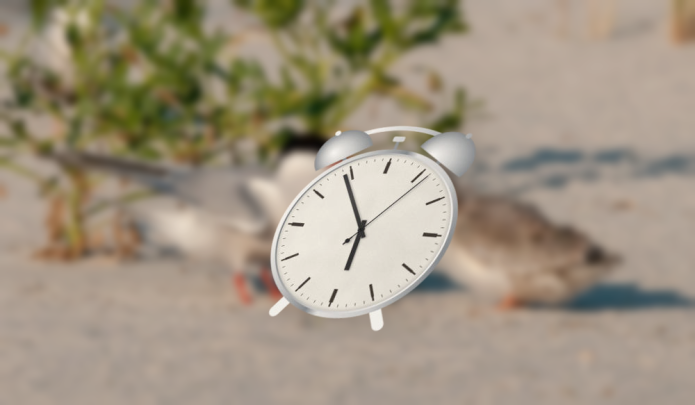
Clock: 5.54.06
